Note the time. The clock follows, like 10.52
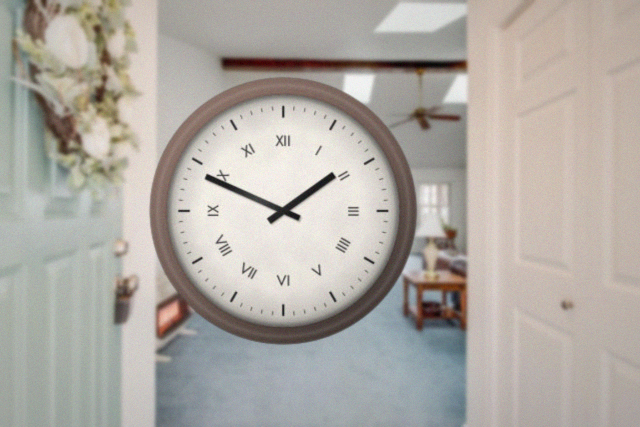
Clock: 1.49
